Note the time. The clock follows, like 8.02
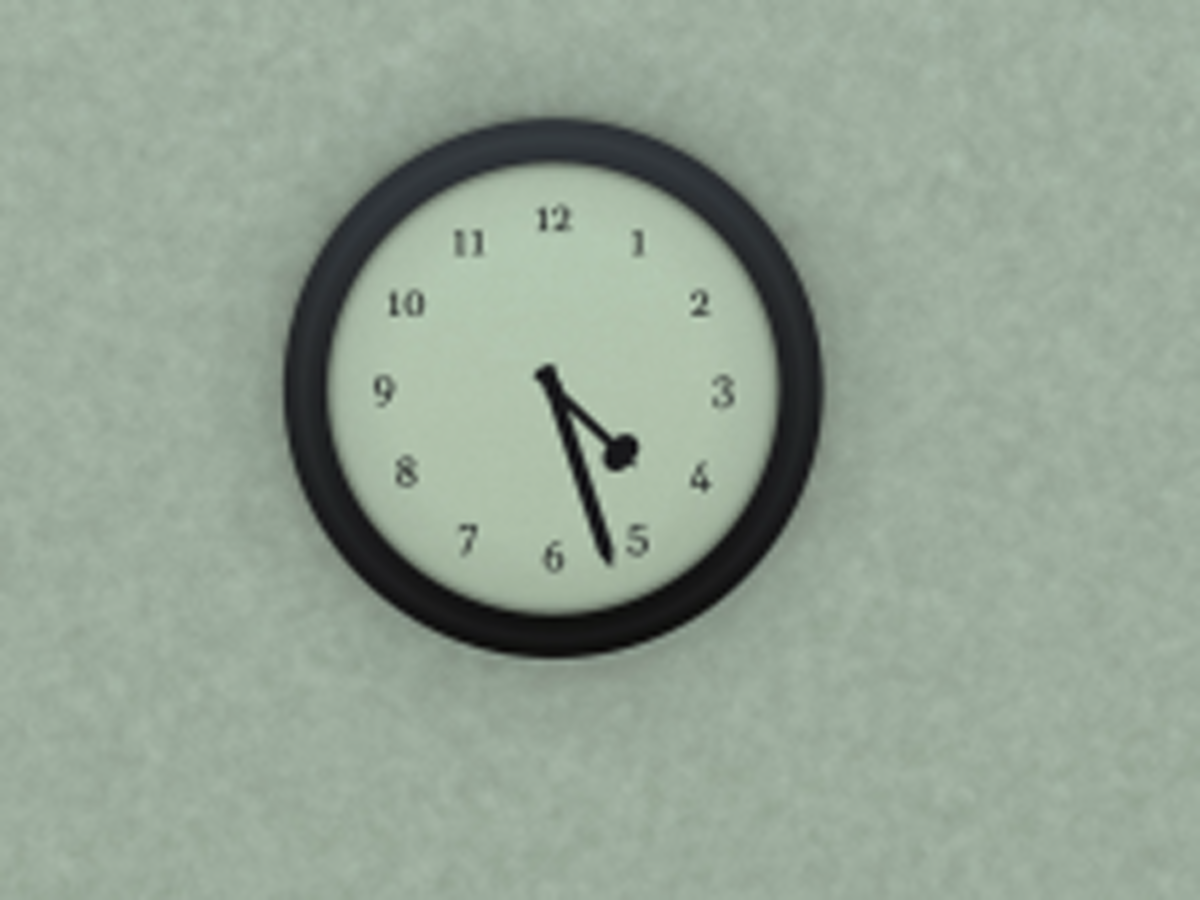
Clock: 4.27
